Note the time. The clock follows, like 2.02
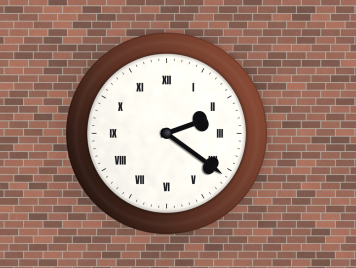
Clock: 2.21
